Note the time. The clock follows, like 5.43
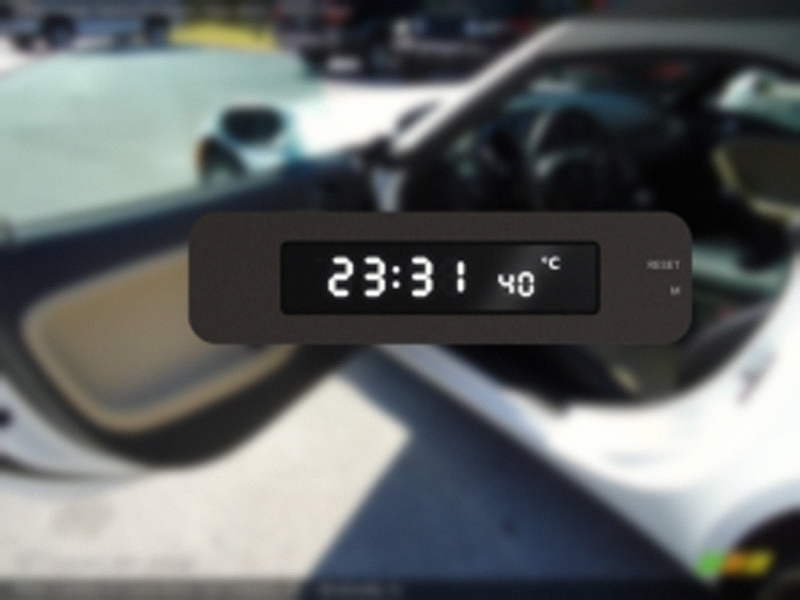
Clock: 23.31
